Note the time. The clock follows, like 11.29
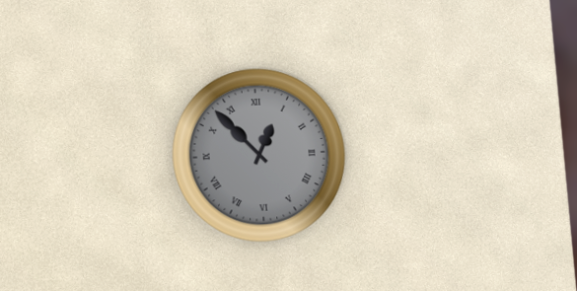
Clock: 12.53
